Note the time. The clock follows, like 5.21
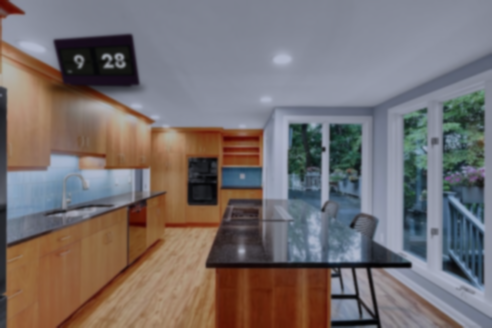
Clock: 9.28
